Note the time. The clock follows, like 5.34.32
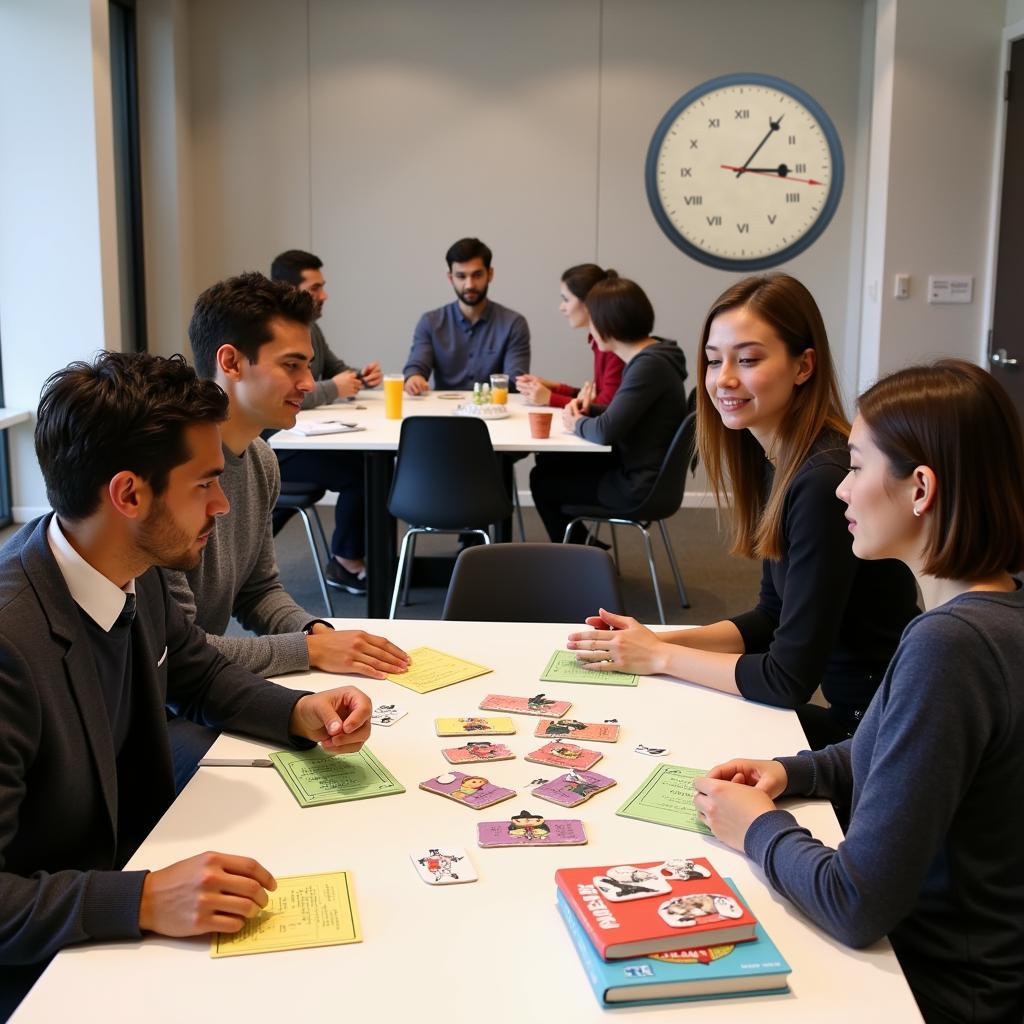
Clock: 3.06.17
